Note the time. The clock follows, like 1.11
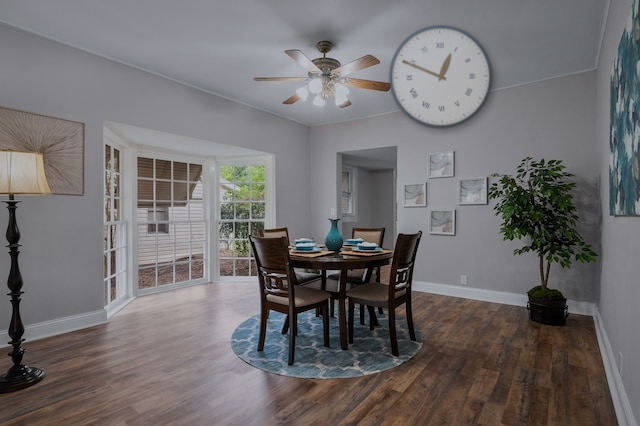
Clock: 12.49
